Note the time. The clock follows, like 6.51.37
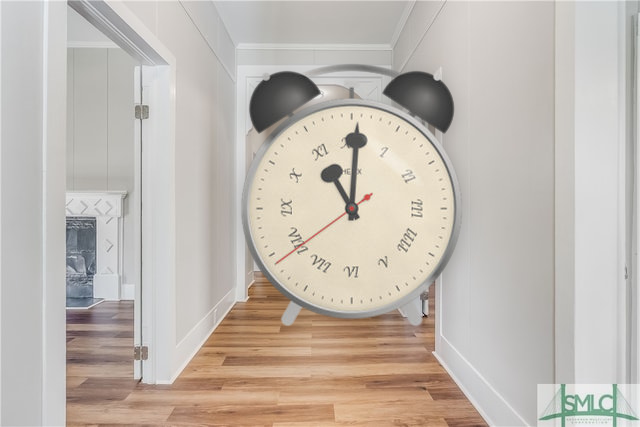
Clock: 11.00.39
